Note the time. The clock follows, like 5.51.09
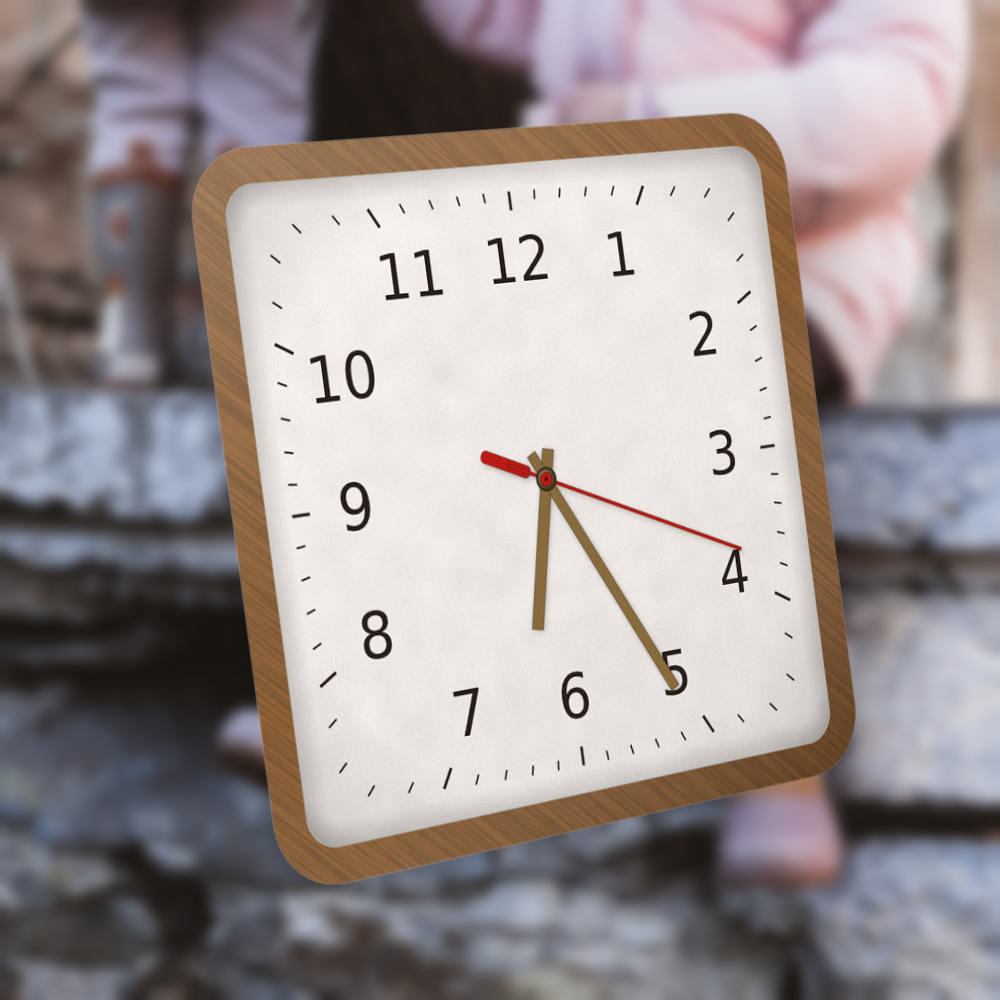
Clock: 6.25.19
